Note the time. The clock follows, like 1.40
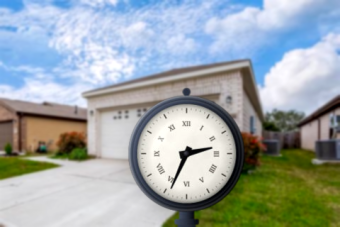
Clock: 2.34
